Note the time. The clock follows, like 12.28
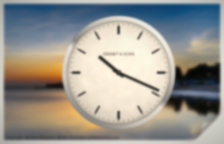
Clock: 10.19
